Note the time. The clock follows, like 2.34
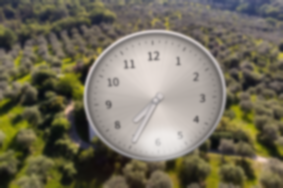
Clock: 7.35
